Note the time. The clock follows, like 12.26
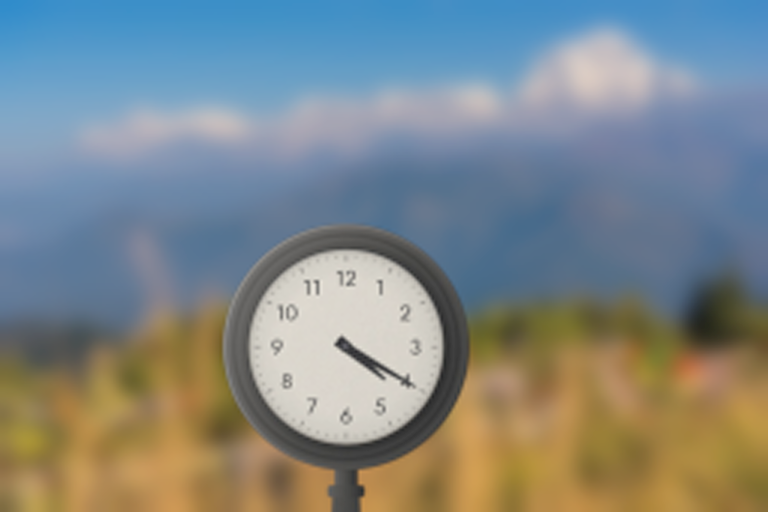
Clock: 4.20
